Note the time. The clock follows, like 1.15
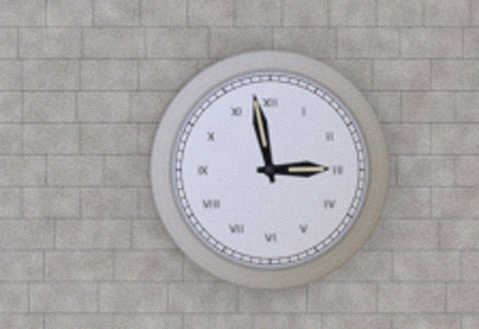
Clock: 2.58
